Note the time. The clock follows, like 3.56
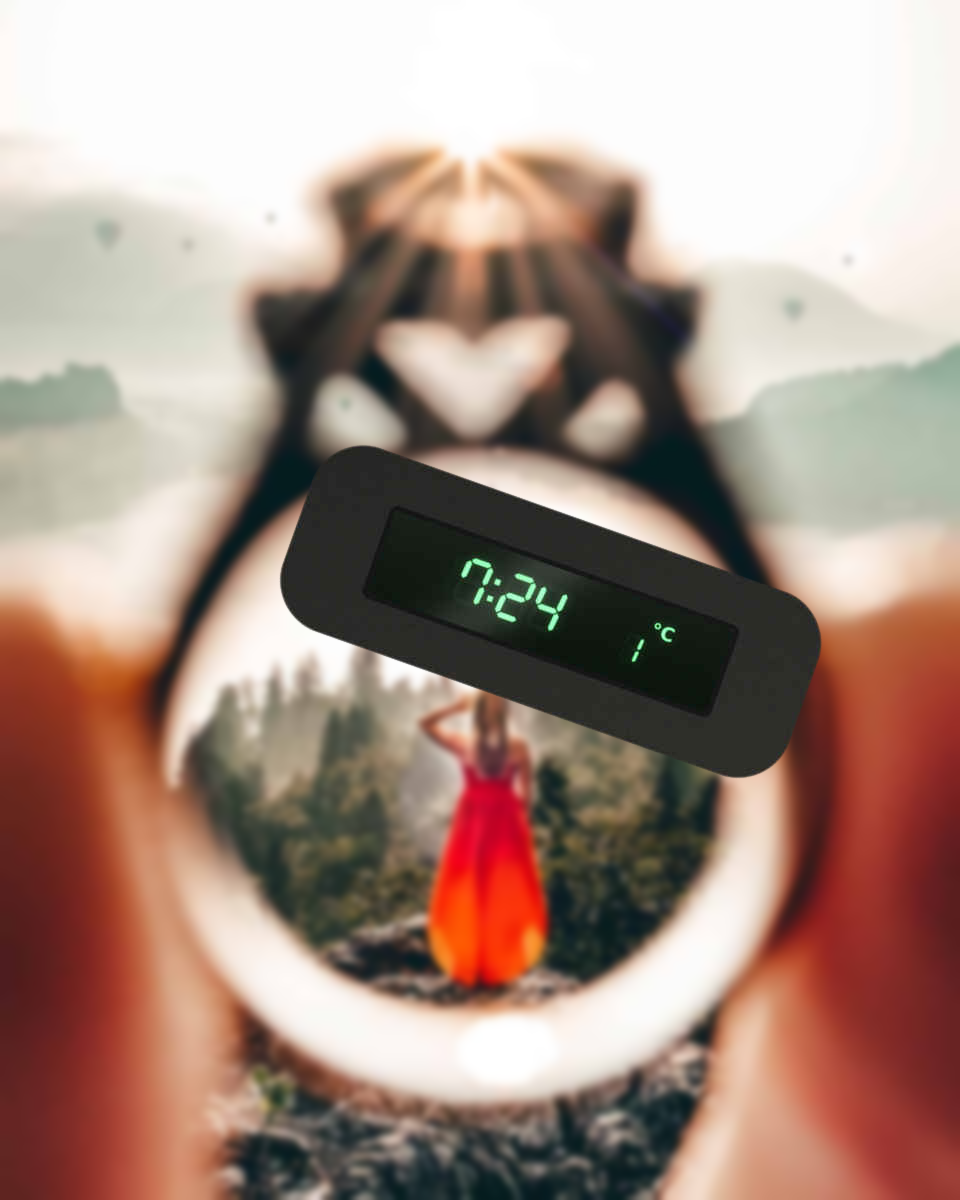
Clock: 7.24
